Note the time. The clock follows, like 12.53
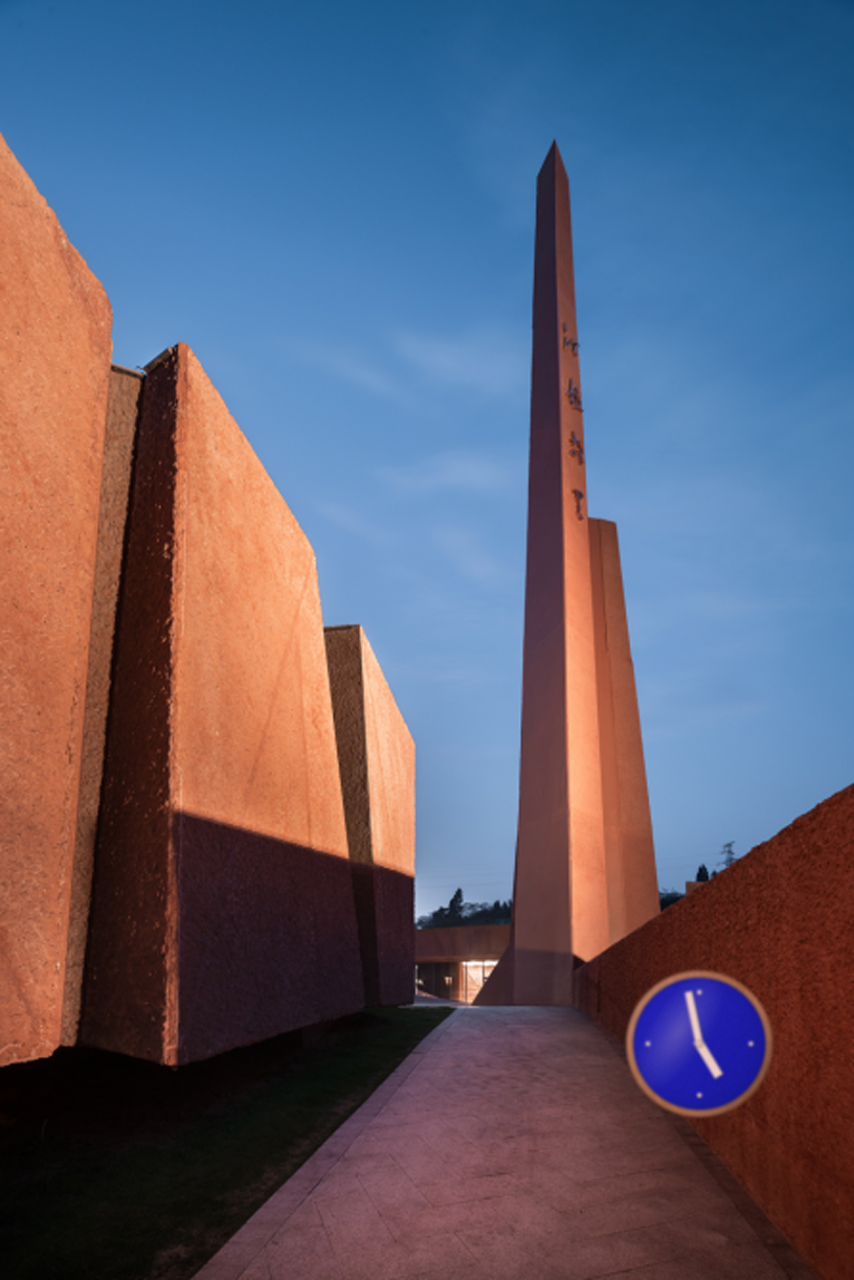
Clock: 4.58
